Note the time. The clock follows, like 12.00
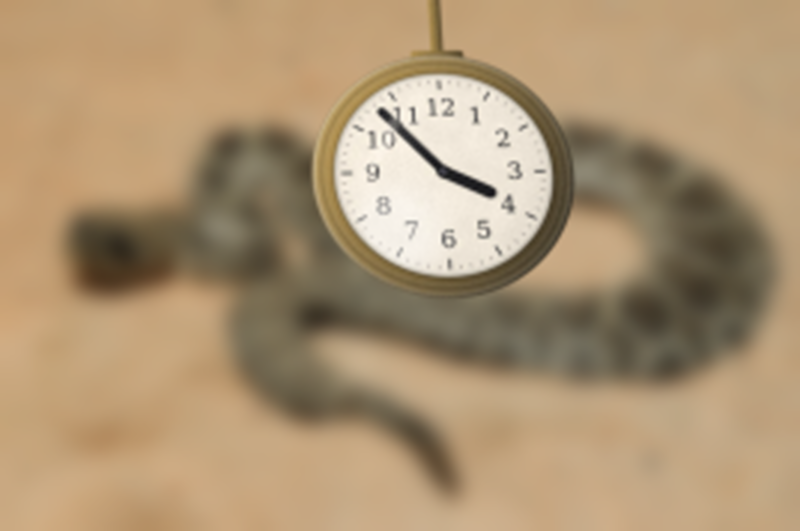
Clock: 3.53
